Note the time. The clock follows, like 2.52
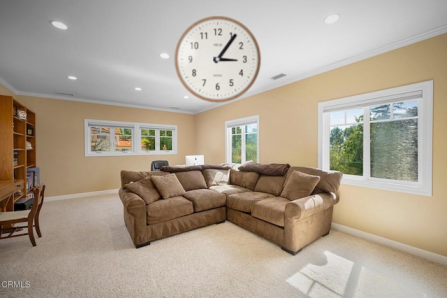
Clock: 3.06
